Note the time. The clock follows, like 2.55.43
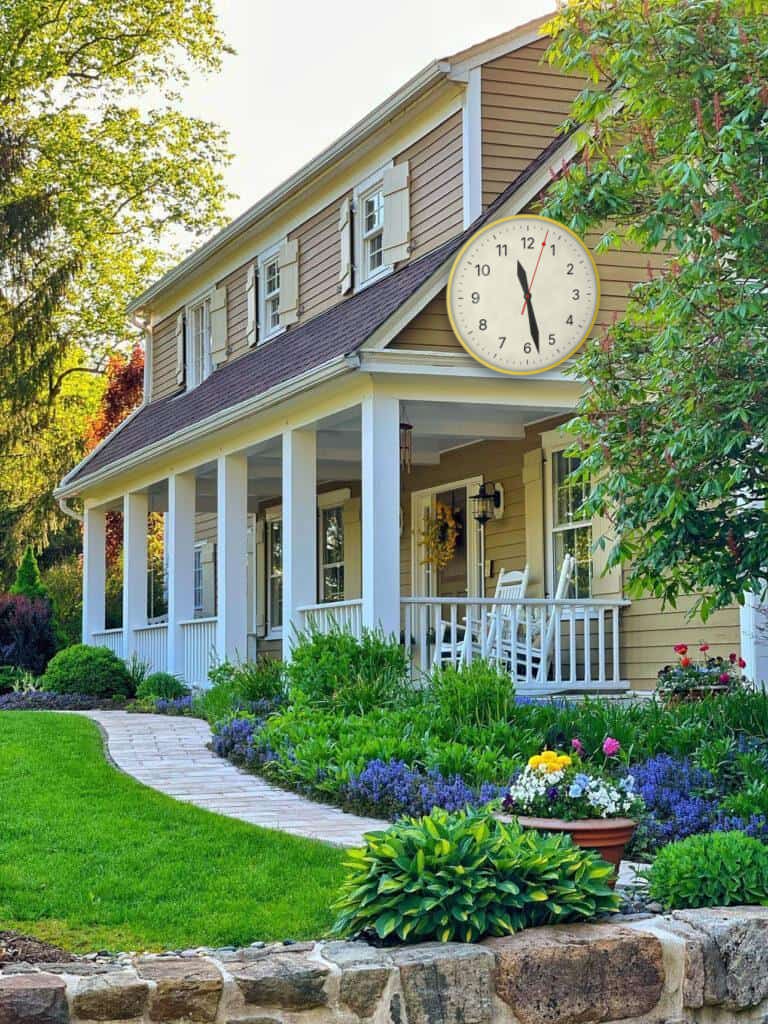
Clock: 11.28.03
